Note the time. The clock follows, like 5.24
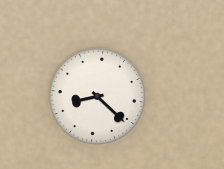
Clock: 8.21
